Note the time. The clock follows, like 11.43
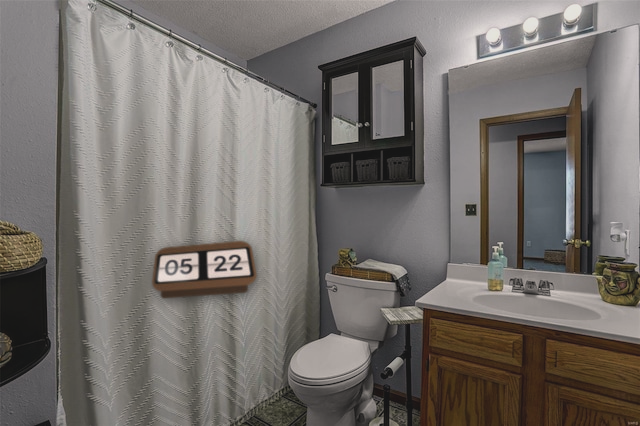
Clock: 5.22
